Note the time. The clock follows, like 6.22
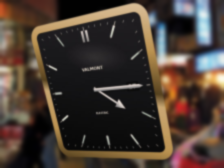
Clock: 4.15
